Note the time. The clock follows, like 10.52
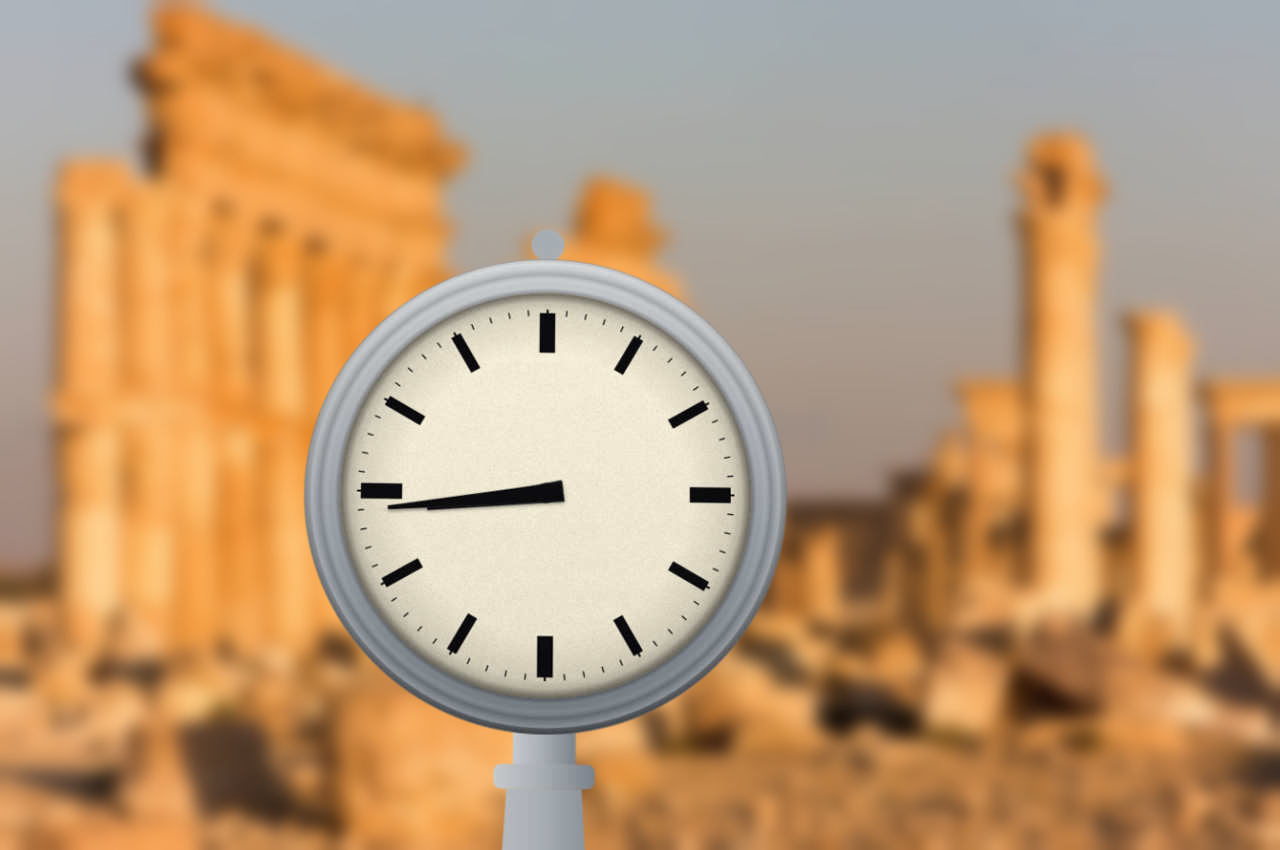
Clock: 8.44
